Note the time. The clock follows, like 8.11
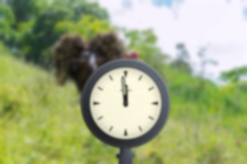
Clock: 11.59
